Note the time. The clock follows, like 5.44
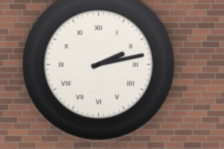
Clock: 2.13
